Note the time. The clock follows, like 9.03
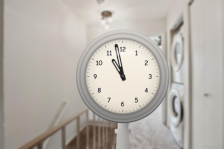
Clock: 10.58
